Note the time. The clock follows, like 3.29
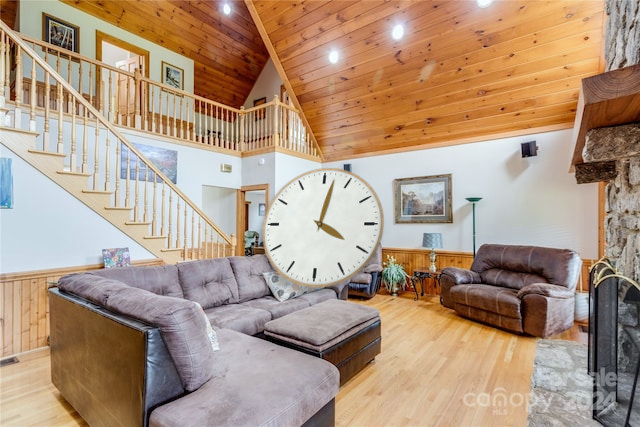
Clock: 4.02
